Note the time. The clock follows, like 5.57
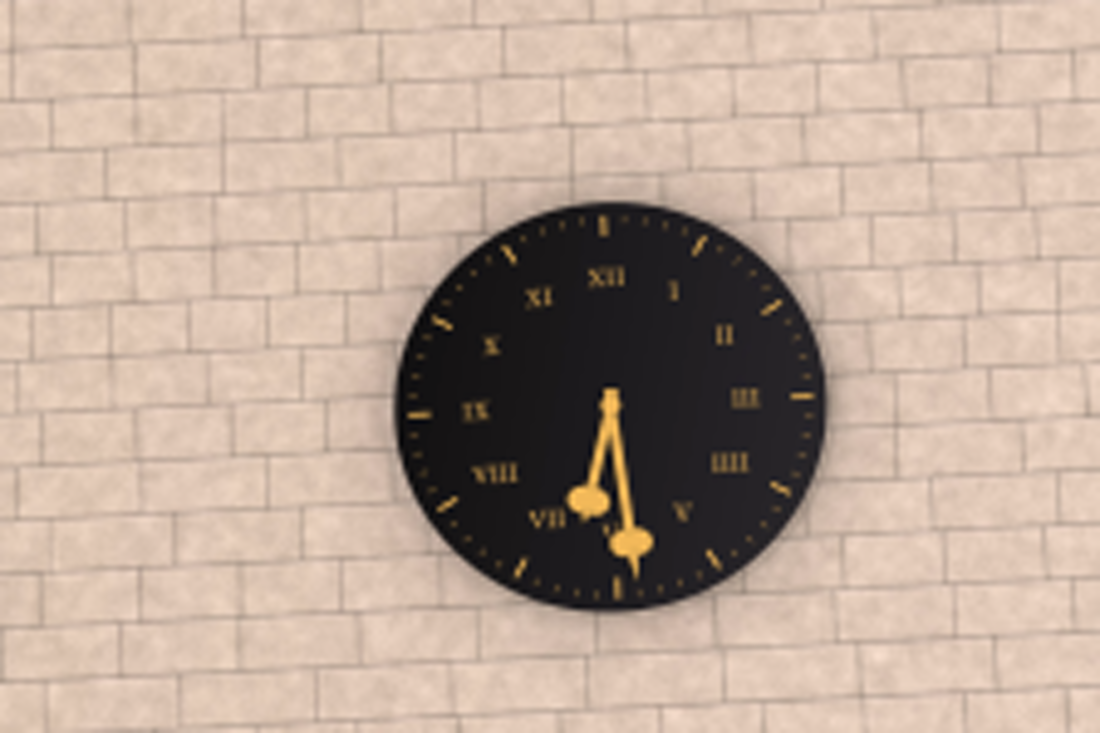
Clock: 6.29
